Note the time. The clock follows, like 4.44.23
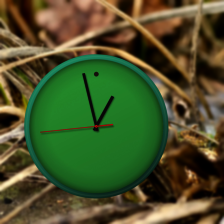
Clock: 12.57.44
